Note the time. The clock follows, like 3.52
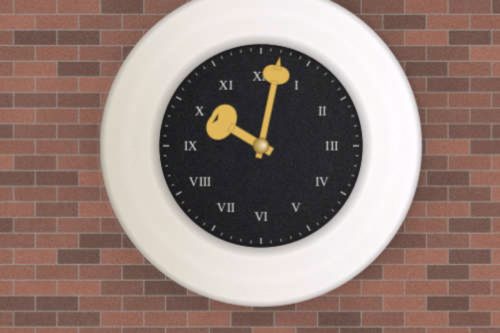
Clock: 10.02
